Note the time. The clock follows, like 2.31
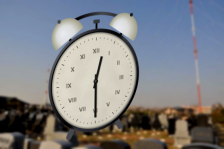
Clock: 12.30
